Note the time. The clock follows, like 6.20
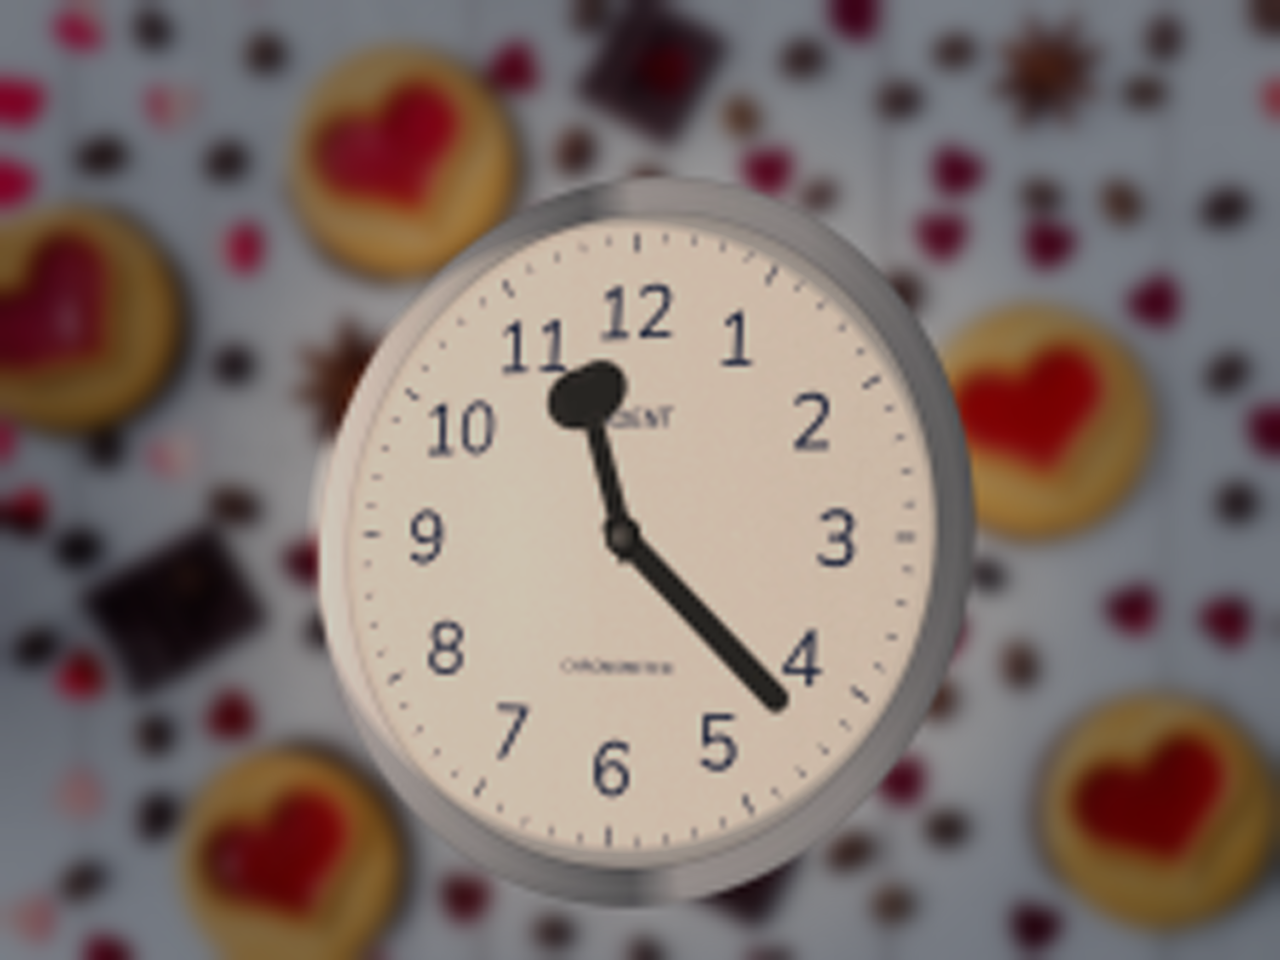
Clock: 11.22
